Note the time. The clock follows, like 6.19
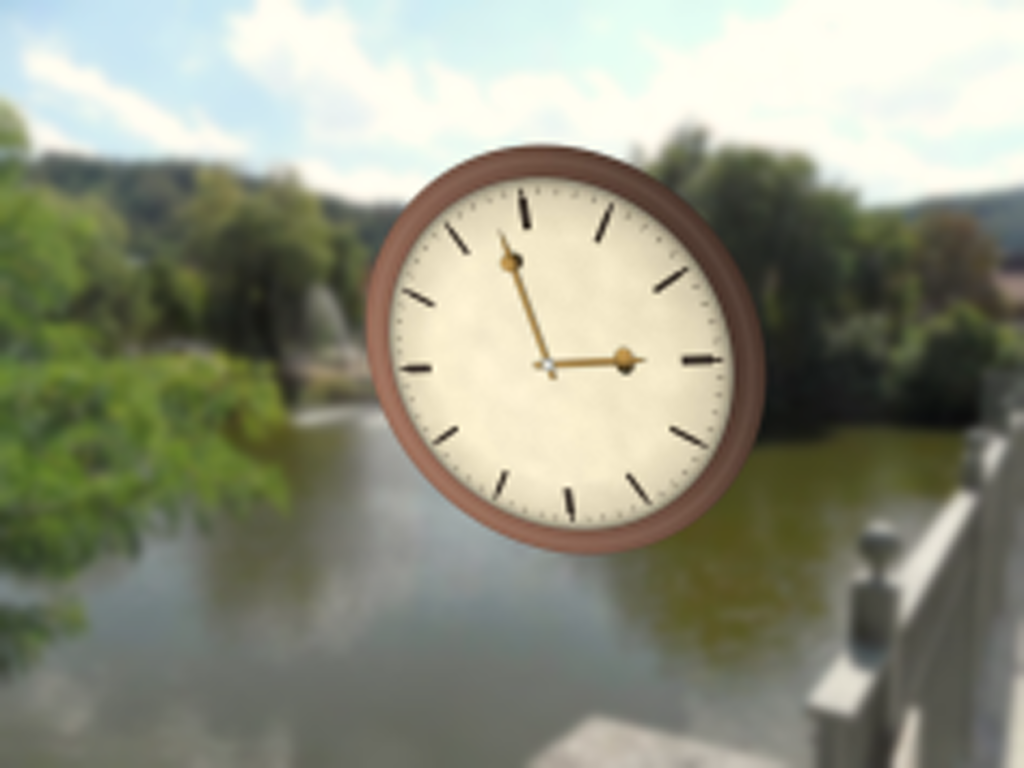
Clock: 2.58
